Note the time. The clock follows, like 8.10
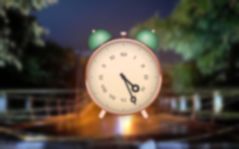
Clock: 4.26
